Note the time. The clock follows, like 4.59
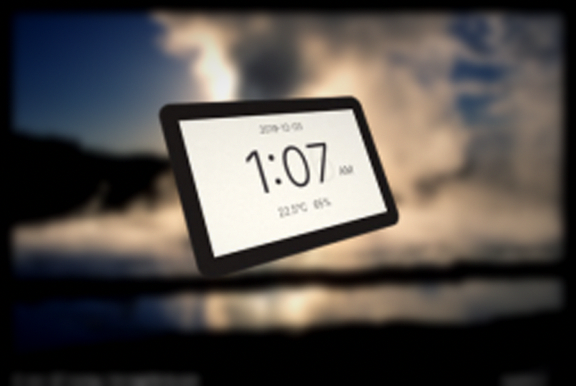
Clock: 1.07
